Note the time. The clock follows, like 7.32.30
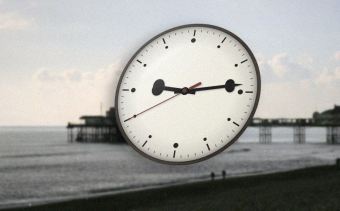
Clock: 9.13.40
